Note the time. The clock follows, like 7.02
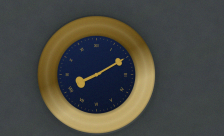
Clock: 8.10
